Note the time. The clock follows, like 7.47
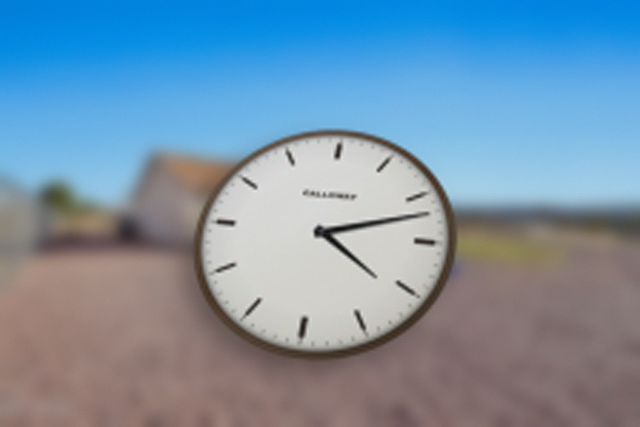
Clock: 4.12
